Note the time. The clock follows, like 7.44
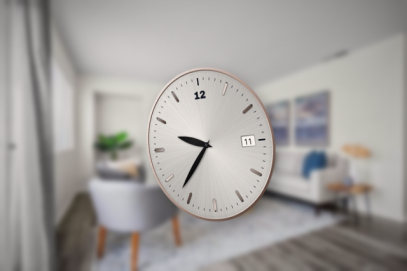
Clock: 9.37
